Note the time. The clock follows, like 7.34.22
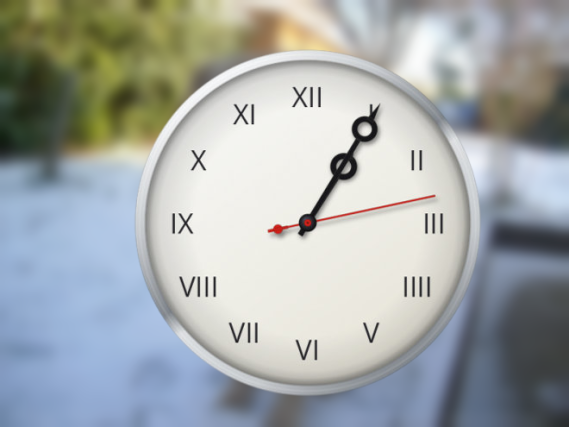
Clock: 1.05.13
